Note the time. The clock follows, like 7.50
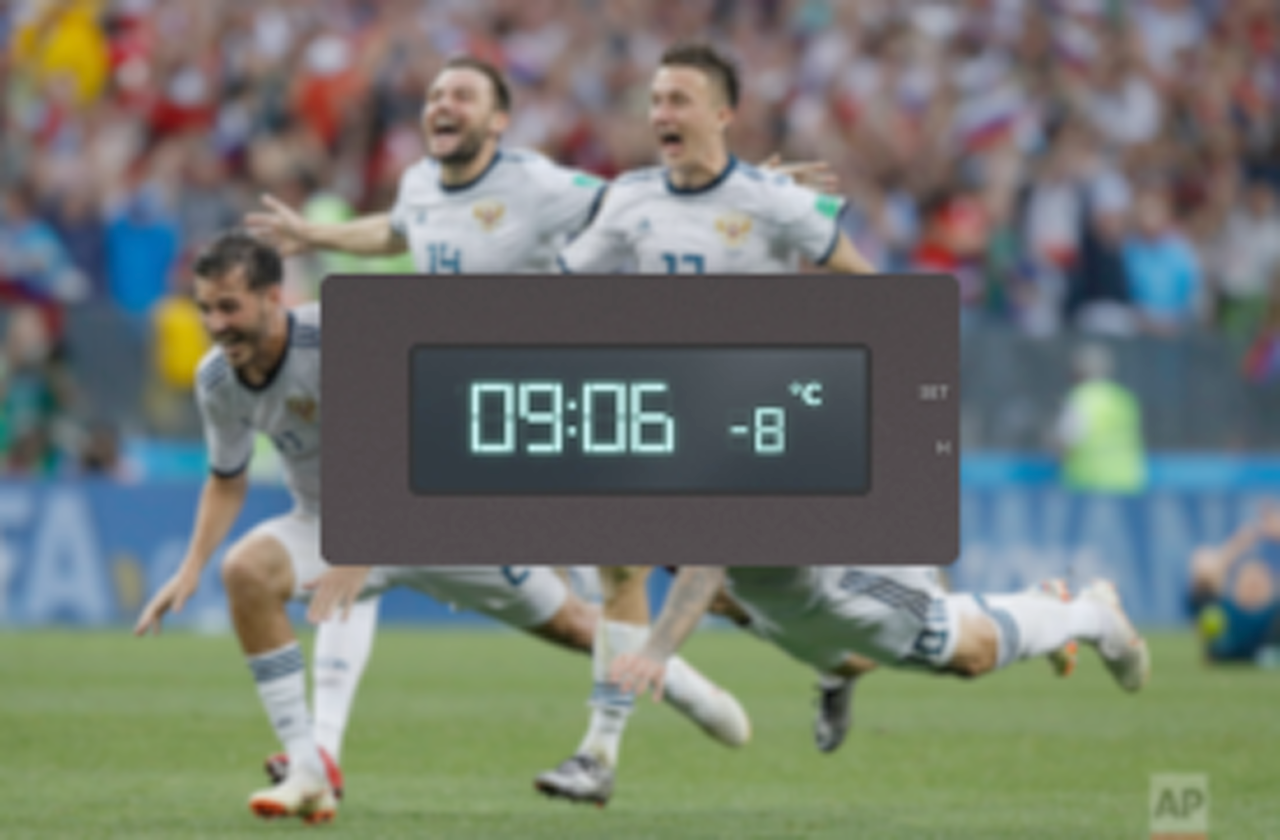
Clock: 9.06
